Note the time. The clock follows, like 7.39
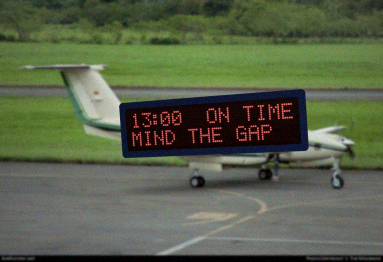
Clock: 13.00
